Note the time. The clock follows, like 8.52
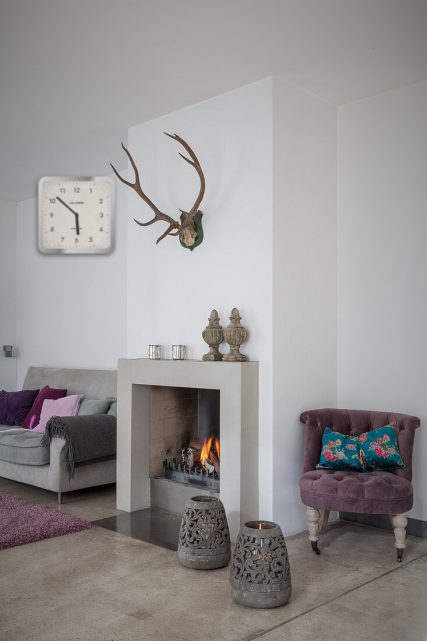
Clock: 5.52
